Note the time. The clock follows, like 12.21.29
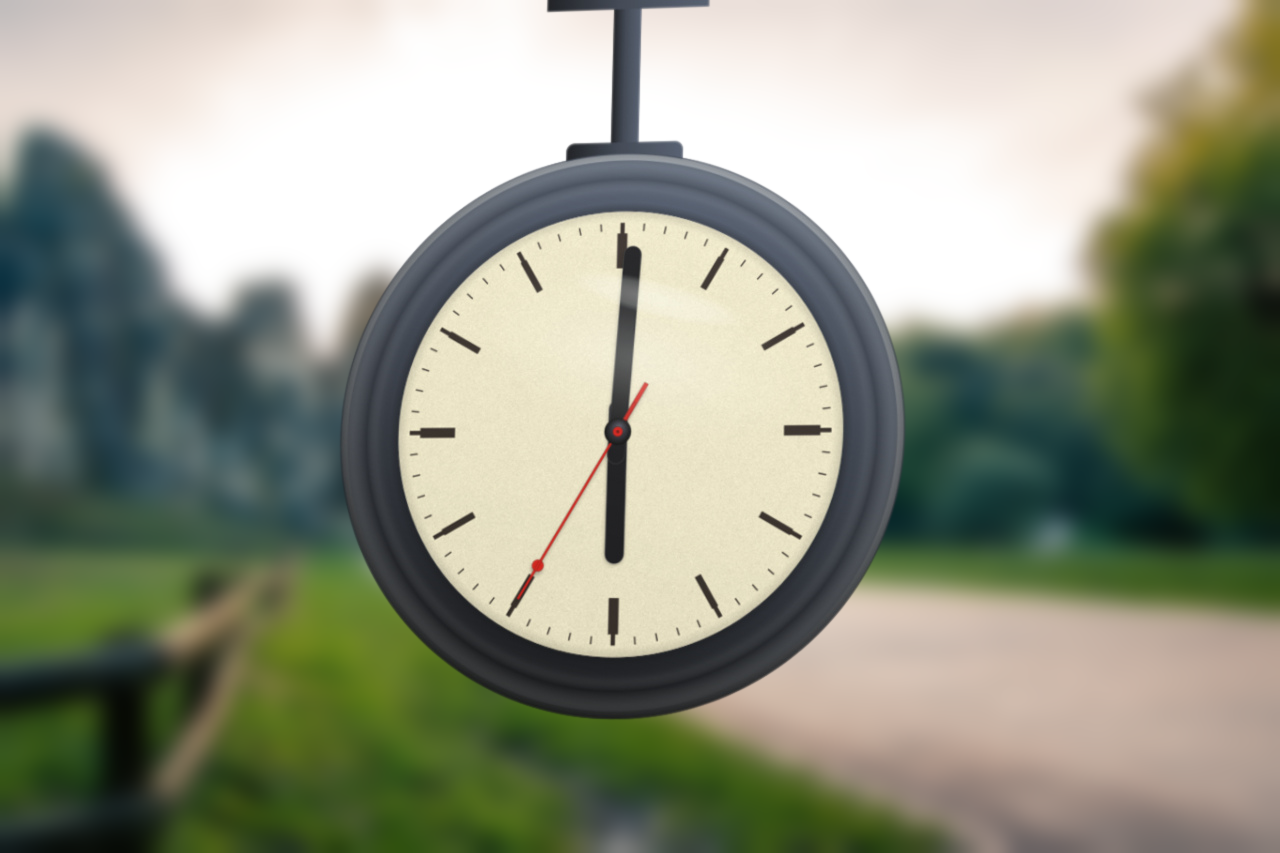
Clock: 6.00.35
